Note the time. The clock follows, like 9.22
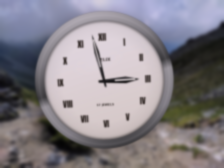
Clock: 2.58
